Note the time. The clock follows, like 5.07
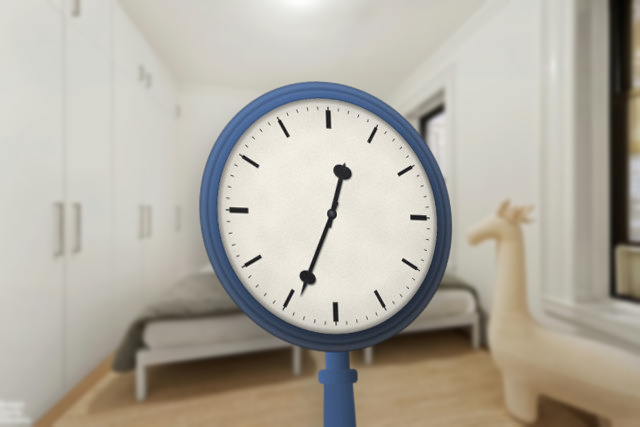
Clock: 12.34
